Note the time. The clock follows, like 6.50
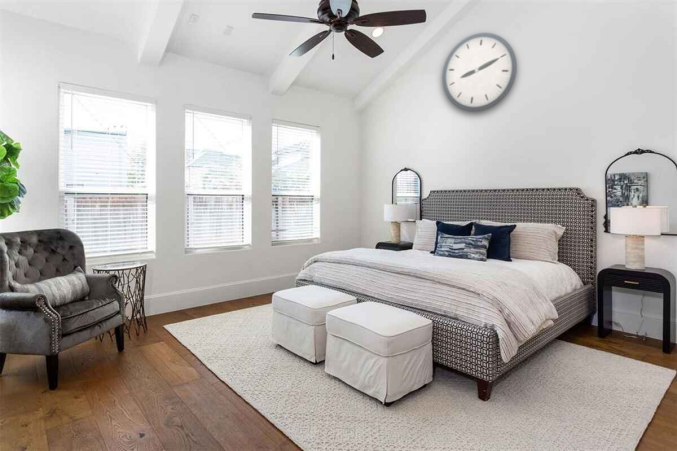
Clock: 8.10
